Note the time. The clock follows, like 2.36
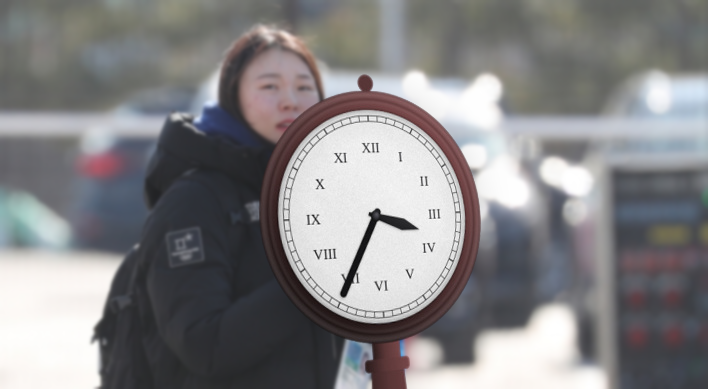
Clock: 3.35
